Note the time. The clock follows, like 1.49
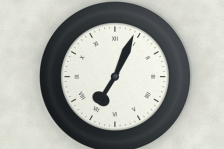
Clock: 7.04
